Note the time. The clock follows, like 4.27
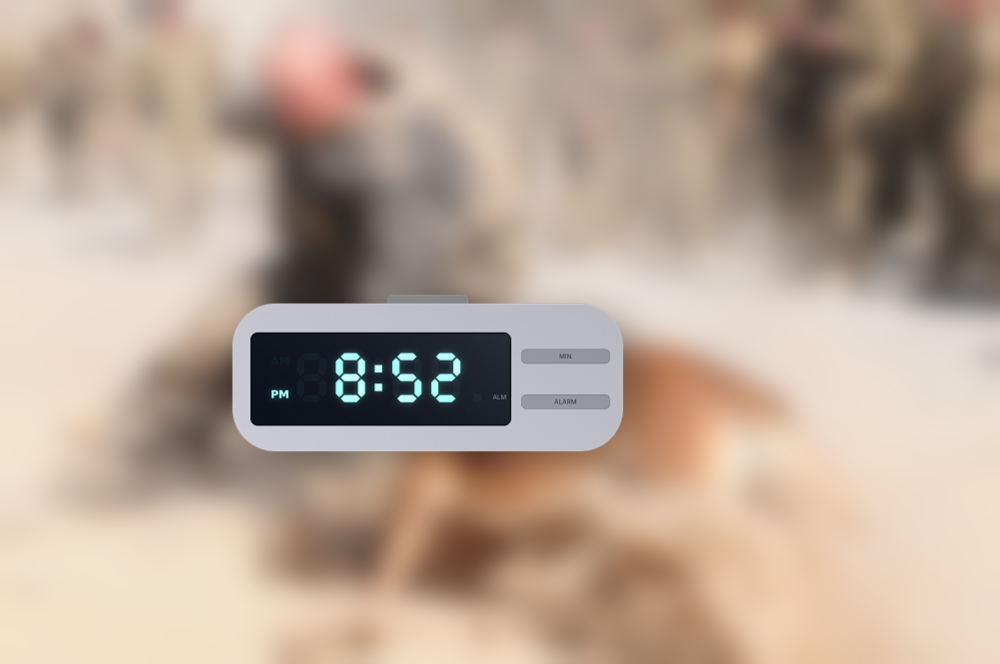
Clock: 8.52
